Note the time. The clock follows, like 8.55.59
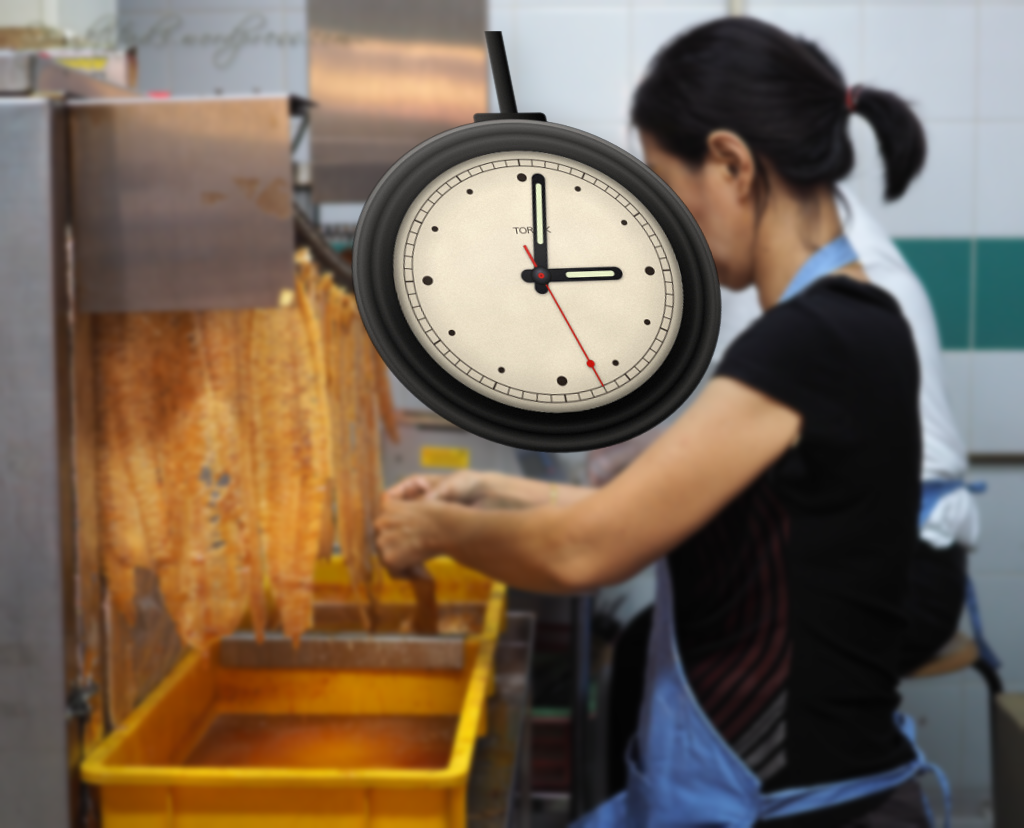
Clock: 3.01.27
